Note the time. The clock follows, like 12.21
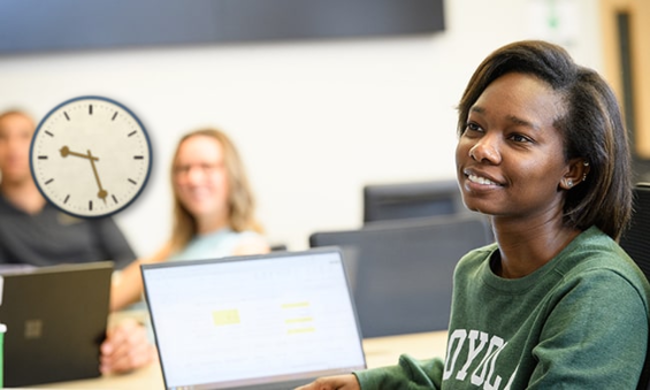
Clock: 9.27
